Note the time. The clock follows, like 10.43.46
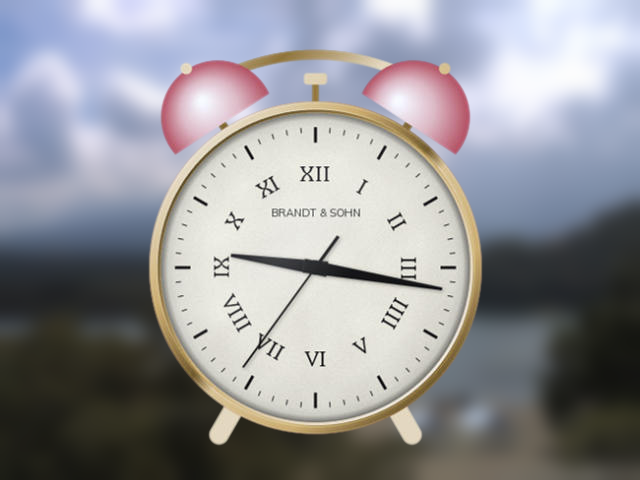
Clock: 9.16.36
